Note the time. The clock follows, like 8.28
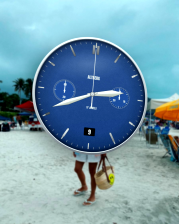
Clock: 2.41
